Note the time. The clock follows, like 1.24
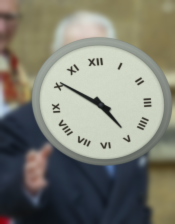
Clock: 4.51
